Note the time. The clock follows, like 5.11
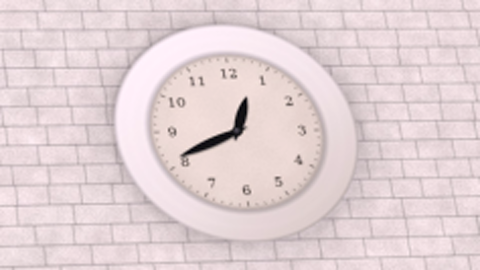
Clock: 12.41
